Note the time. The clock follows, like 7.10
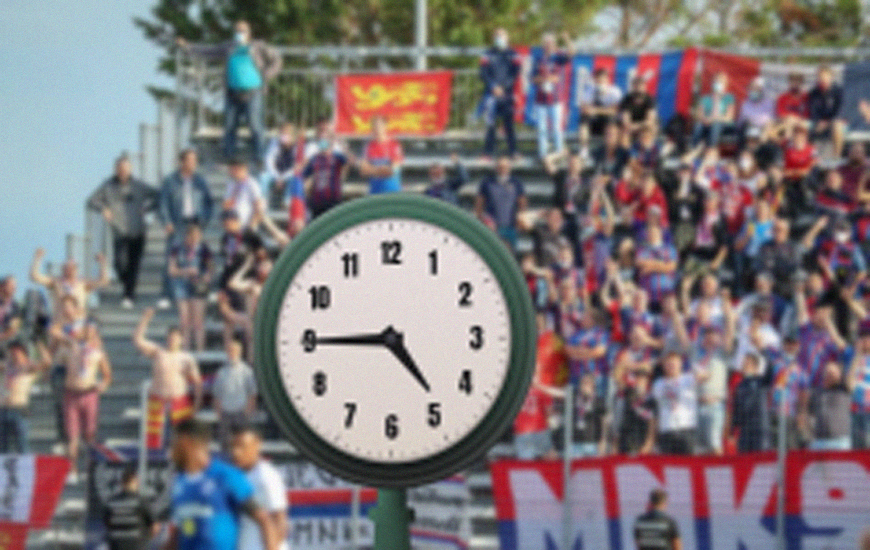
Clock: 4.45
